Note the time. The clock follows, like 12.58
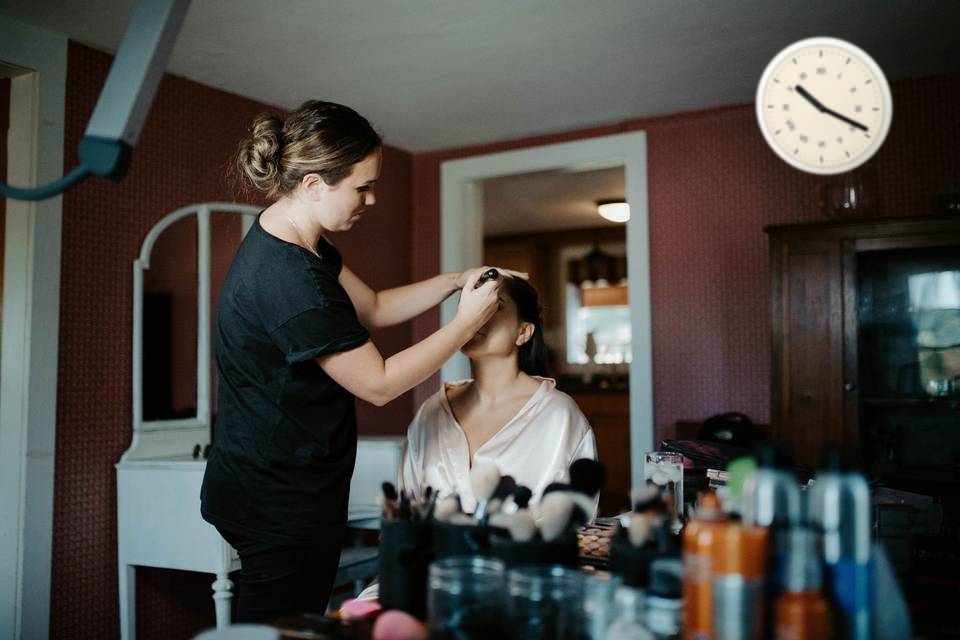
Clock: 10.19
